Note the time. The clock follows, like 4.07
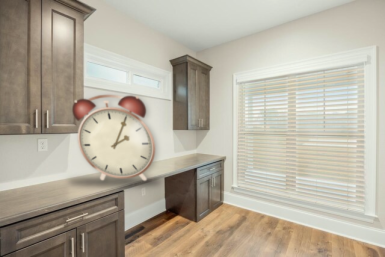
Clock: 2.05
